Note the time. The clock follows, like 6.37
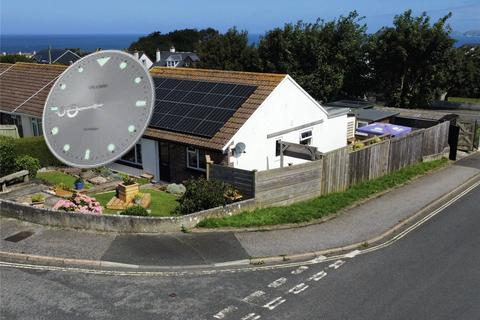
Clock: 8.44
